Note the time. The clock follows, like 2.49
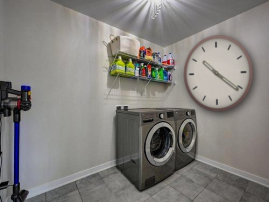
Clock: 10.21
